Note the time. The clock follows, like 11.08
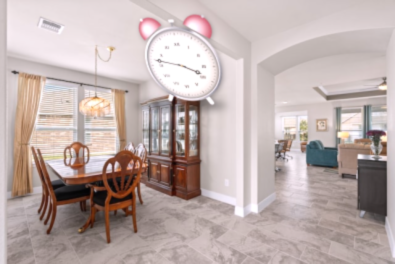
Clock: 3.47
